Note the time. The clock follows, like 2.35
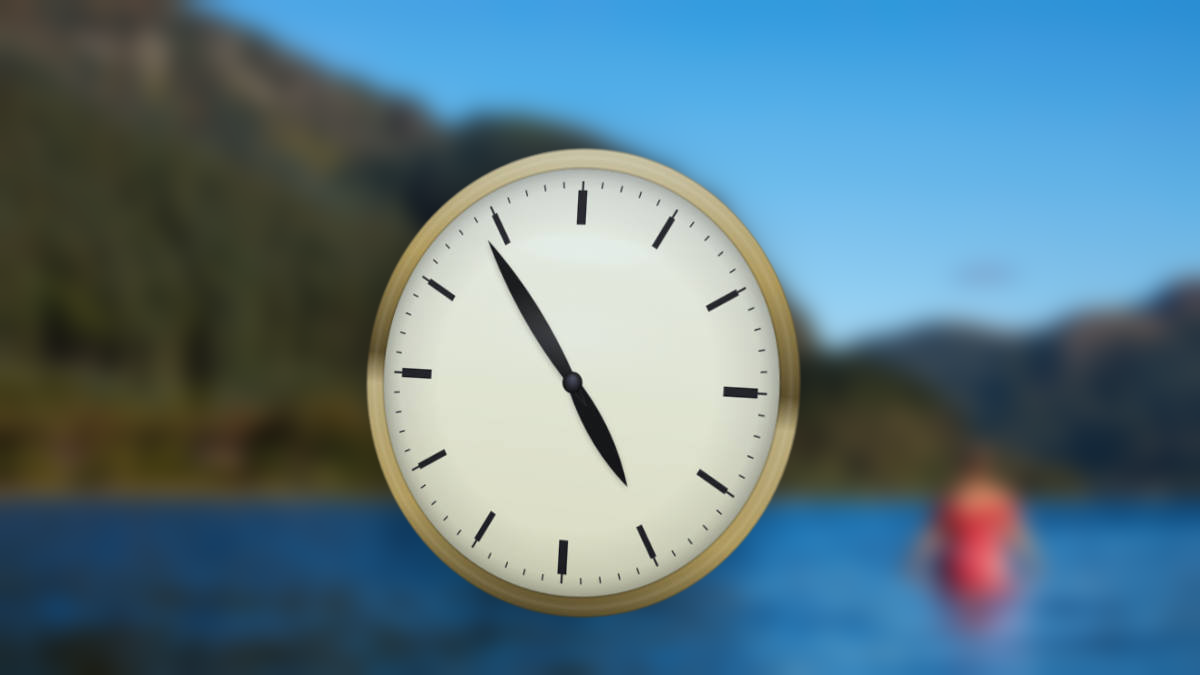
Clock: 4.54
